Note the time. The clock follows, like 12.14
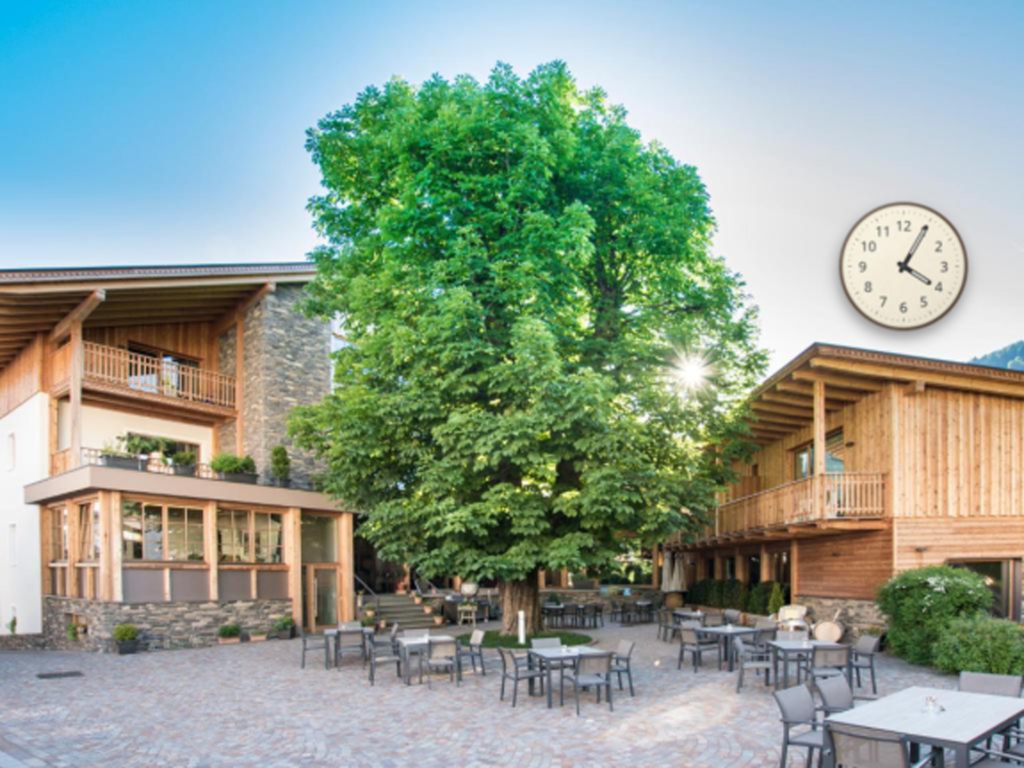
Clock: 4.05
